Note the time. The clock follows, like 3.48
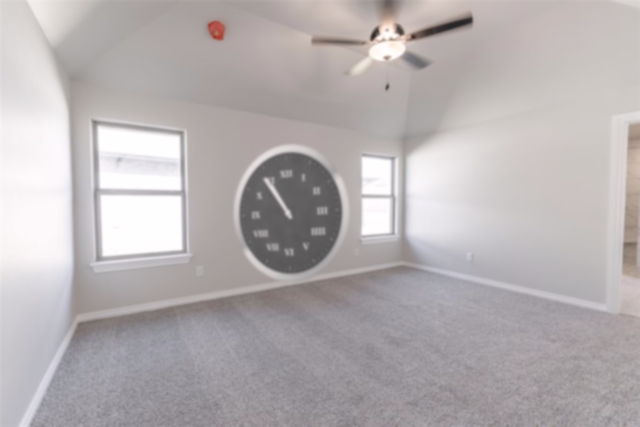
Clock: 10.54
